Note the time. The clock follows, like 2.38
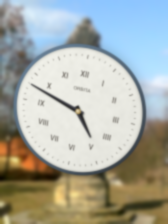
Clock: 4.48
